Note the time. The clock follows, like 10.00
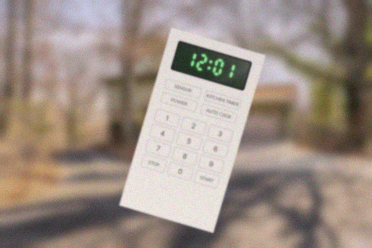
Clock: 12.01
